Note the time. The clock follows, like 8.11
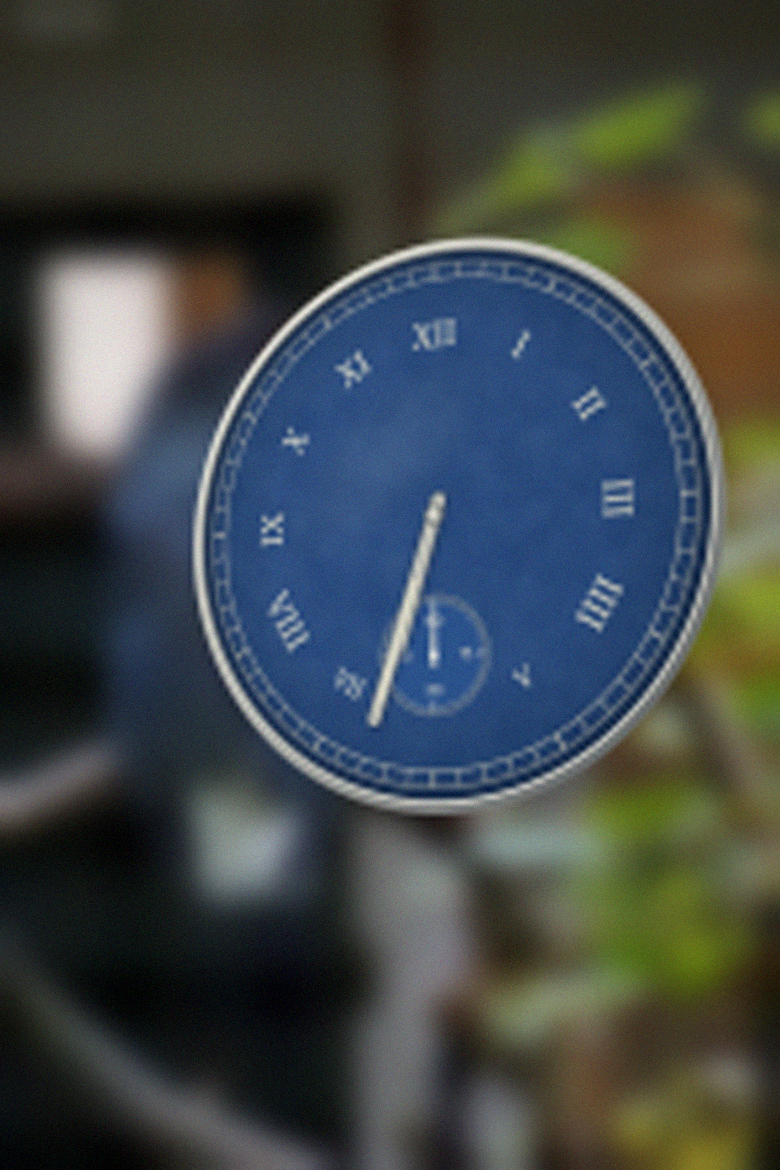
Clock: 6.33
